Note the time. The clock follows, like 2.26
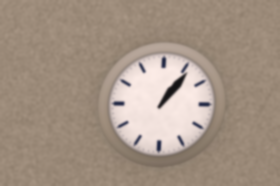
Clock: 1.06
